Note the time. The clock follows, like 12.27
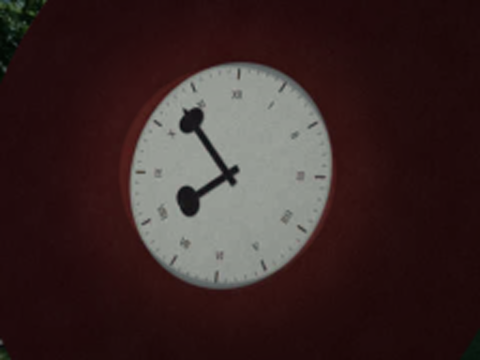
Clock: 7.53
